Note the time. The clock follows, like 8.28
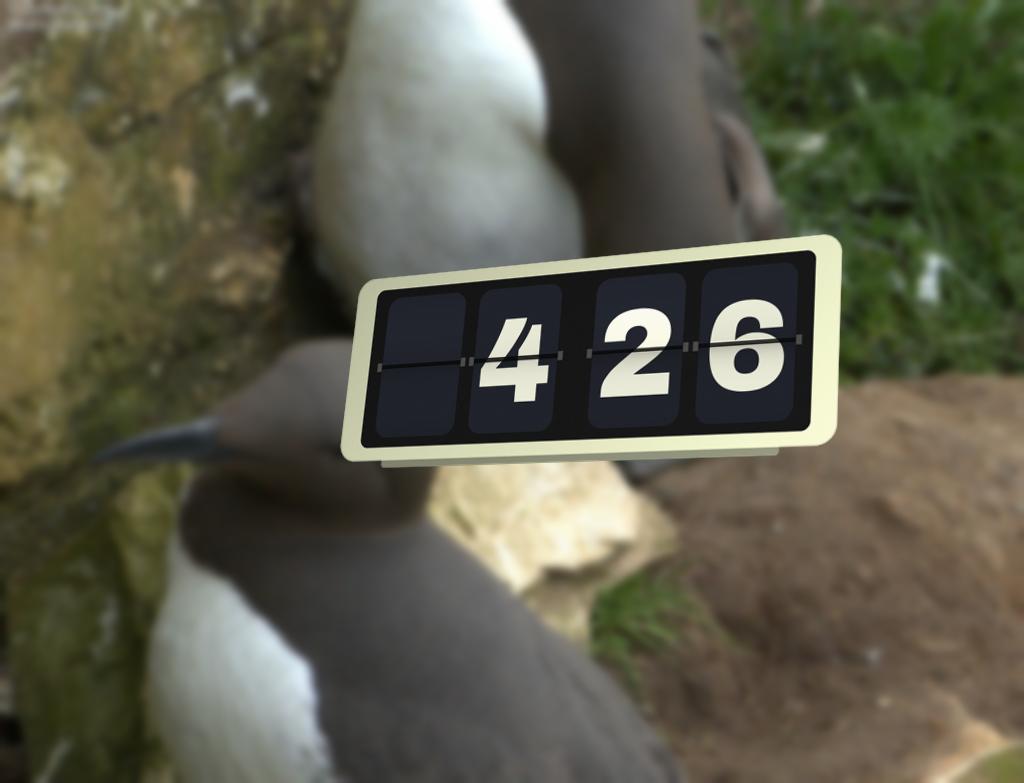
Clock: 4.26
